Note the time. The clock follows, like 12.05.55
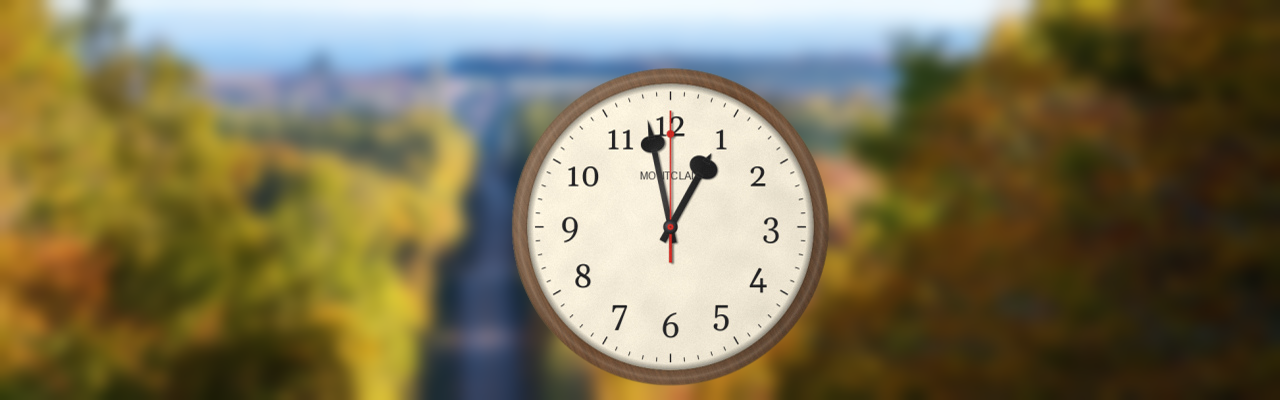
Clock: 12.58.00
